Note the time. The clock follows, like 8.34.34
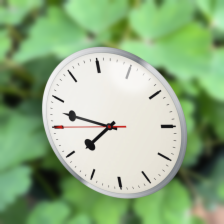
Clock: 7.47.45
